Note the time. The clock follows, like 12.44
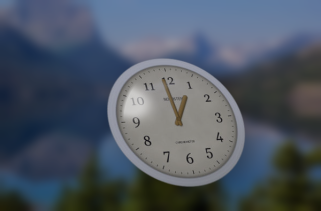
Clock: 12.59
